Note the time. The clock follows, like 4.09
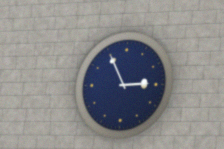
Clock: 2.55
